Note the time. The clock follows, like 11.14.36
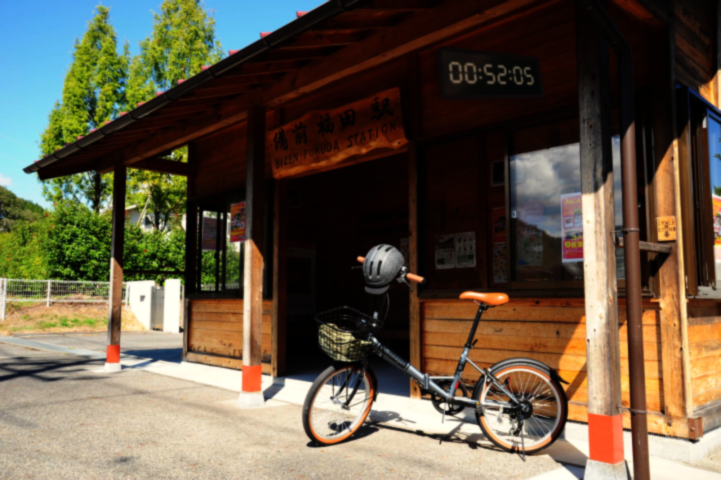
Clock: 0.52.05
